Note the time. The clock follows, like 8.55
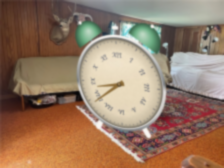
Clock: 8.39
